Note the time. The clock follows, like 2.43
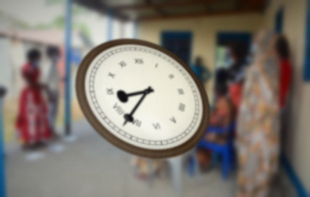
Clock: 8.37
